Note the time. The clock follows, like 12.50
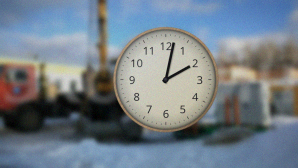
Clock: 2.02
